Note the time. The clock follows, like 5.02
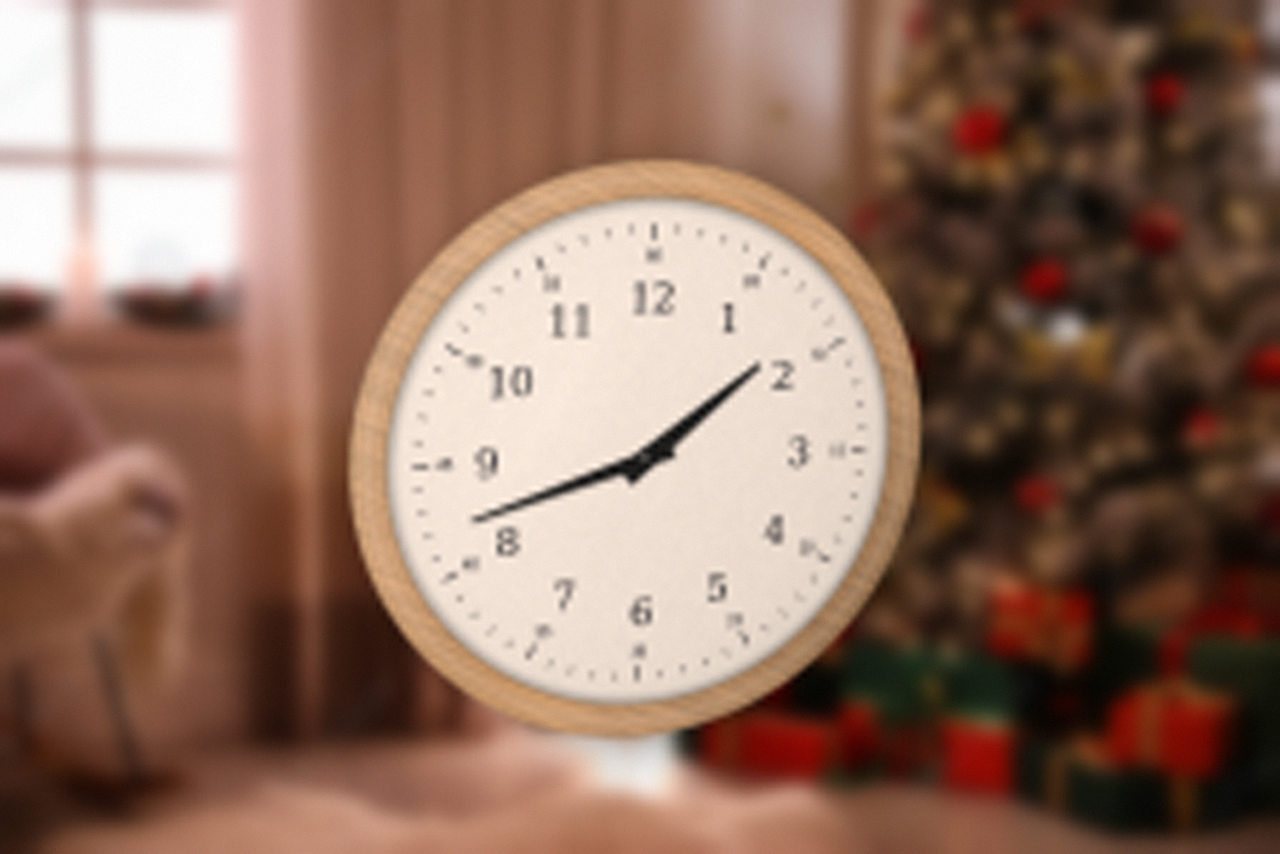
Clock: 1.42
